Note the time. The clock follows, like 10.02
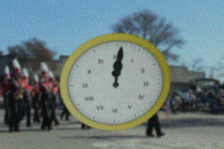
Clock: 12.01
